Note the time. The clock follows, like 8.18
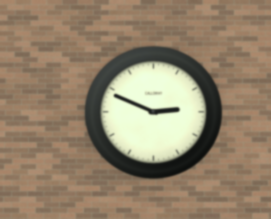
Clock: 2.49
